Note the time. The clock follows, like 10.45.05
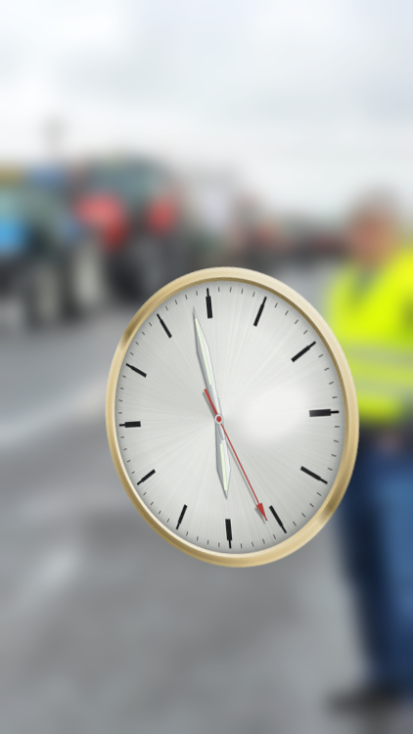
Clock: 5.58.26
